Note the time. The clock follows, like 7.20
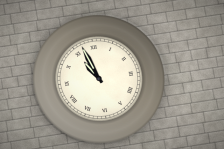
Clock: 10.57
